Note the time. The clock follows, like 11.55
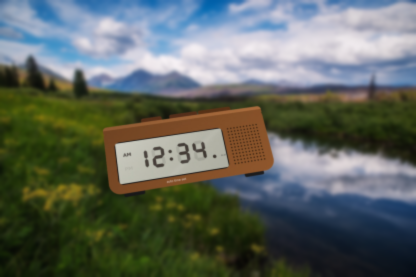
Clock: 12.34
